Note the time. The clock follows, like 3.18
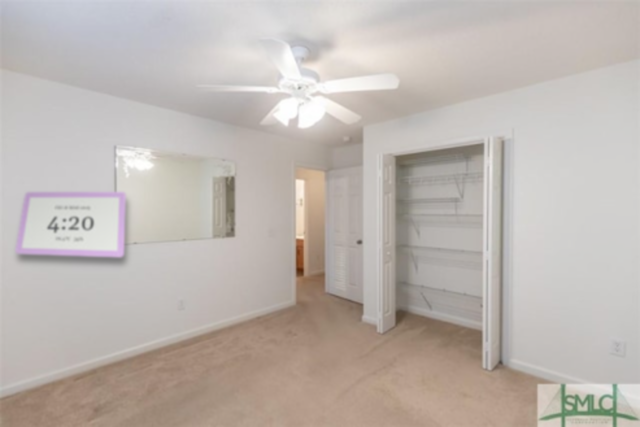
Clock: 4.20
